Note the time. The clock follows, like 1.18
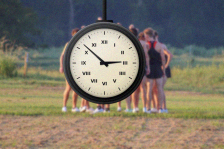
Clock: 2.52
